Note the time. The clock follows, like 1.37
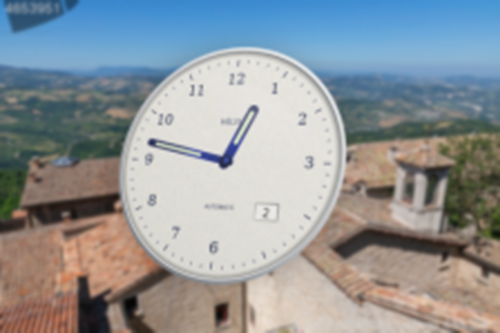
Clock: 12.47
